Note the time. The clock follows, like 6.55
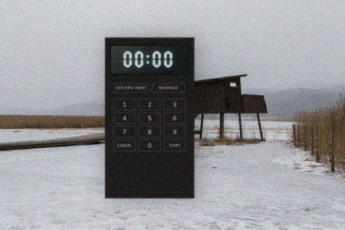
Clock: 0.00
